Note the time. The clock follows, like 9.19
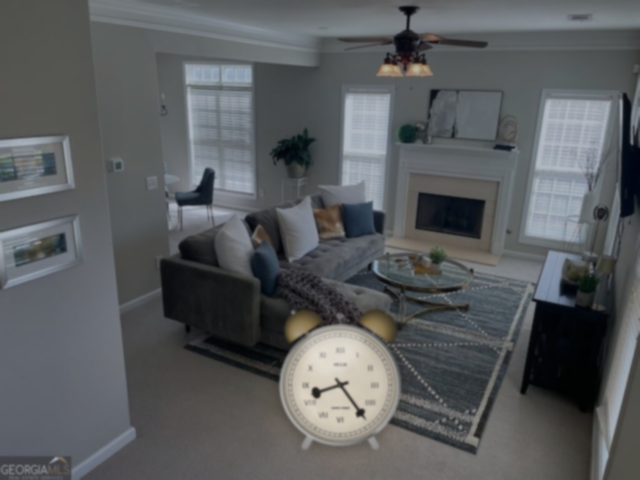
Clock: 8.24
